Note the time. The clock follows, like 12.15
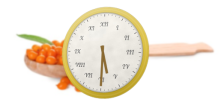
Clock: 5.30
